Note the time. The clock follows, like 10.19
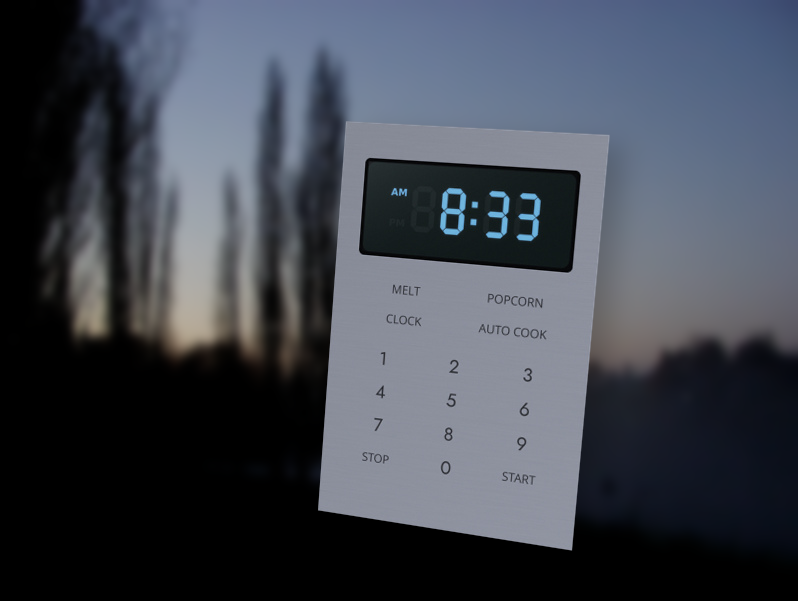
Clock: 8.33
